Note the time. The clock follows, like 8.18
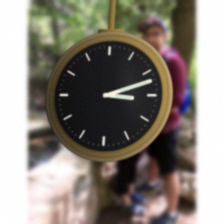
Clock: 3.12
